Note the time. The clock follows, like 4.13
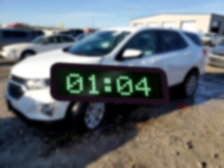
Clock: 1.04
